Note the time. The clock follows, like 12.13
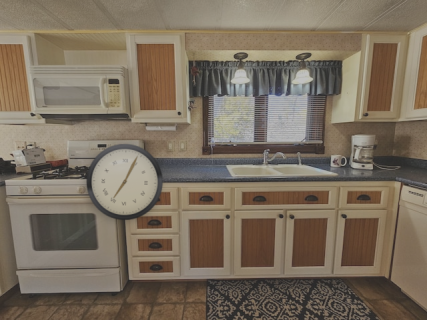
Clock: 7.04
